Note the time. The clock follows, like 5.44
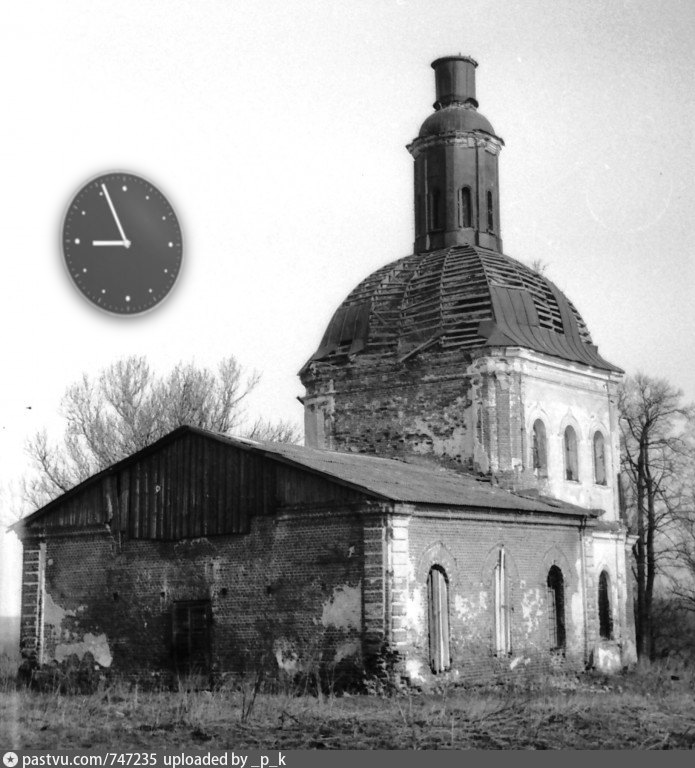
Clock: 8.56
